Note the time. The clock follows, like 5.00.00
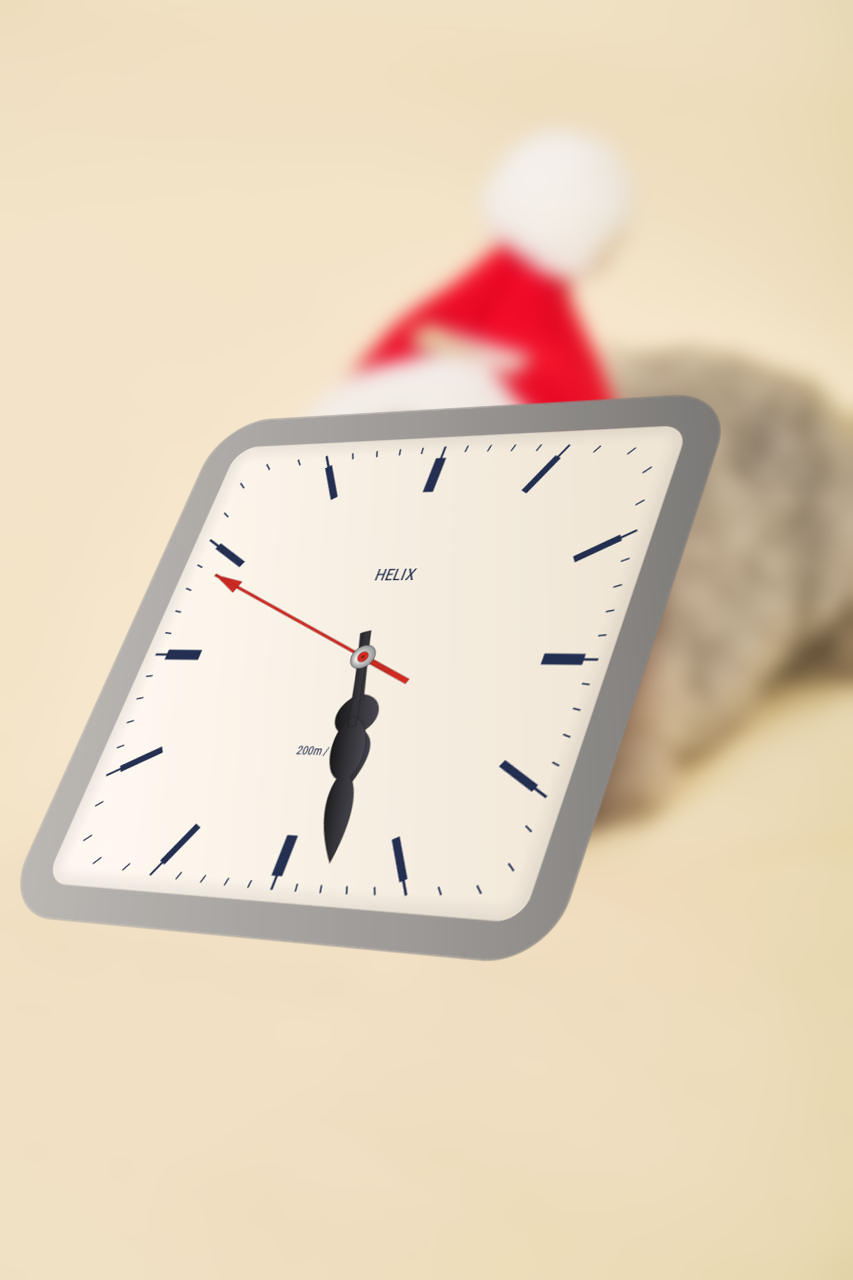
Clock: 5.27.49
